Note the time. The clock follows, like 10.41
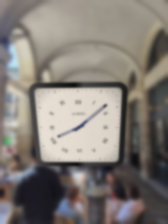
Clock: 8.08
